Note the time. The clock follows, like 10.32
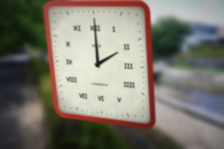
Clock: 2.00
